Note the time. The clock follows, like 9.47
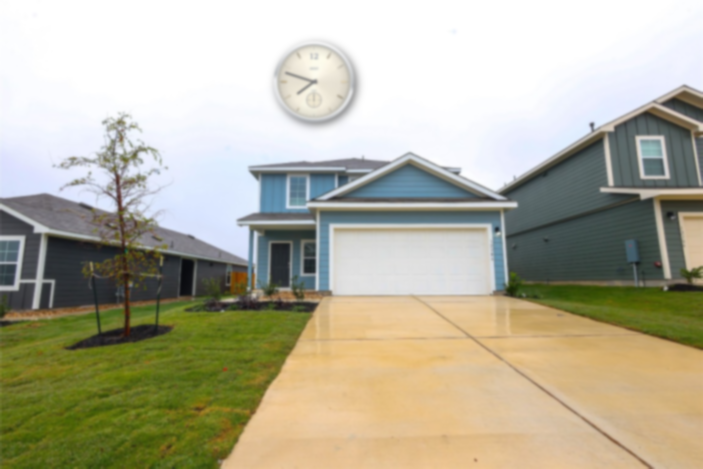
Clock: 7.48
